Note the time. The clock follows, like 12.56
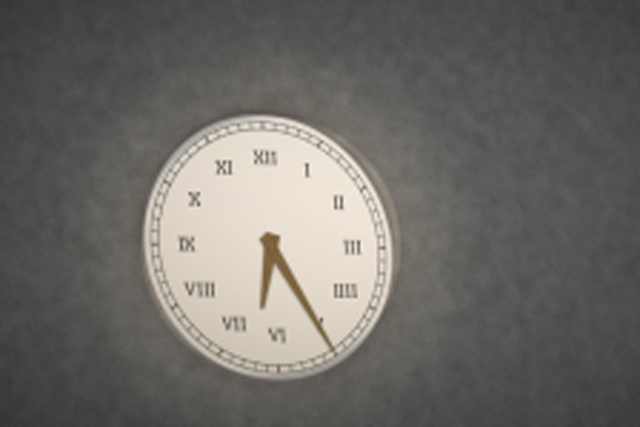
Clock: 6.25
